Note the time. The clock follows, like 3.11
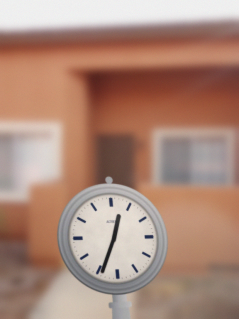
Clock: 12.34
